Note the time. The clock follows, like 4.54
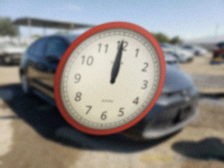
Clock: 12.00
